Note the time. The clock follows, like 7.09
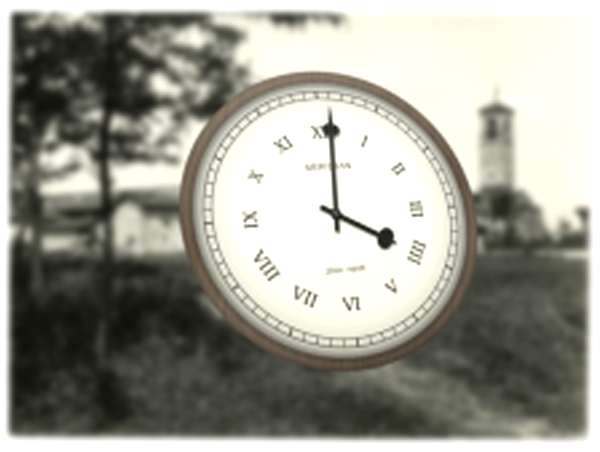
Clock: 4.01
